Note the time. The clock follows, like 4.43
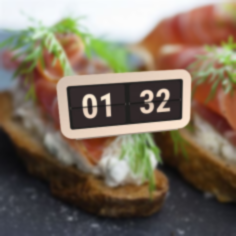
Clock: 1.32
